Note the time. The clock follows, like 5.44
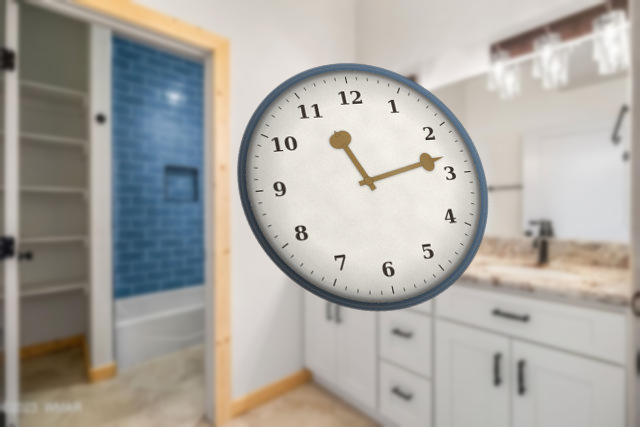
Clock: 11.13
